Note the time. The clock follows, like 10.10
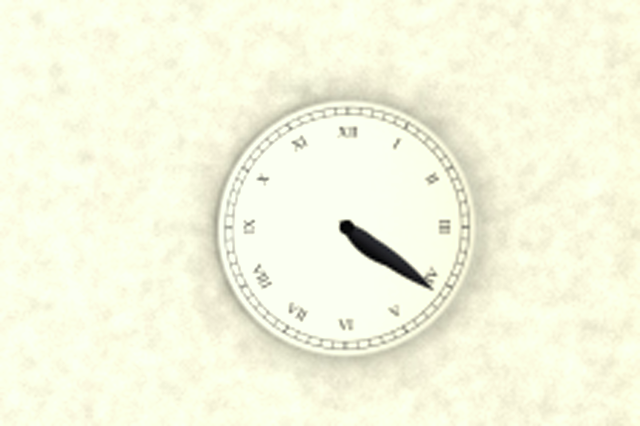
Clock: 4.21
